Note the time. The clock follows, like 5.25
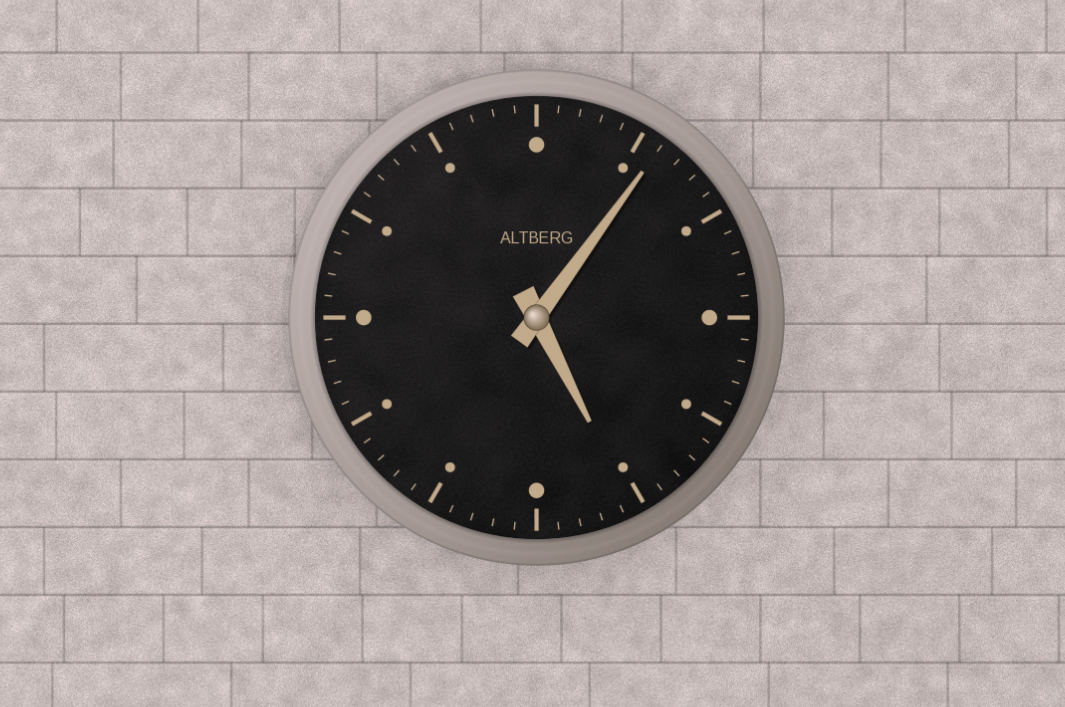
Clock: 5.06
